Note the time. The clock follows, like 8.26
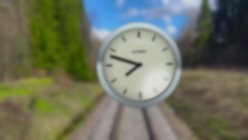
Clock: 7.48
